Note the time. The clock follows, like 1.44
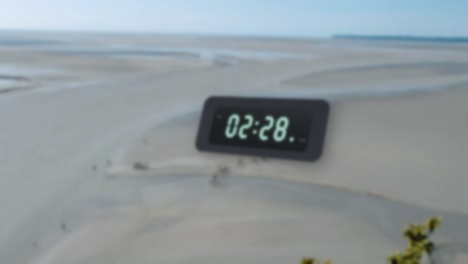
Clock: 2.28
